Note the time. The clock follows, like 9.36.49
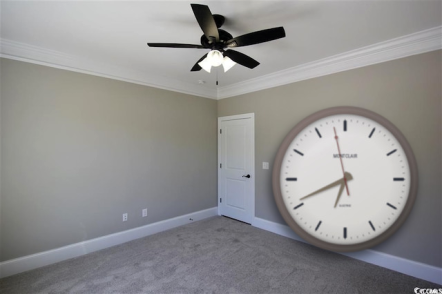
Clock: 6.40.58
